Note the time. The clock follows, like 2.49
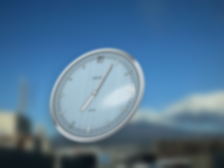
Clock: 7.04
